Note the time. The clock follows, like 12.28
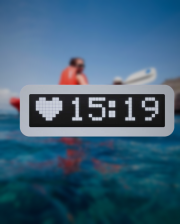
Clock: 15.19
